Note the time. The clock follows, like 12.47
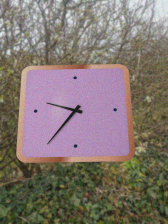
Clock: 9.36
